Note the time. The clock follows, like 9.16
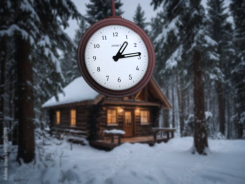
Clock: 1.14
